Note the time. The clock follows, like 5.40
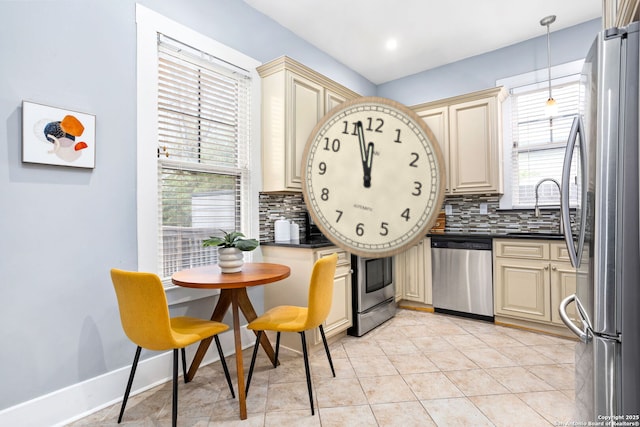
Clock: 11.57
